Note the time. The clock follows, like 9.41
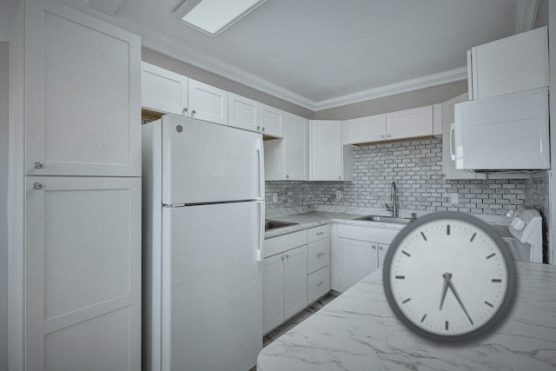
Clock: 6.25
